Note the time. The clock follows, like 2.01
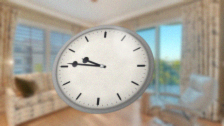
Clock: 9.46
